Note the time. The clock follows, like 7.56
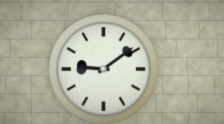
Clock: 9.09
